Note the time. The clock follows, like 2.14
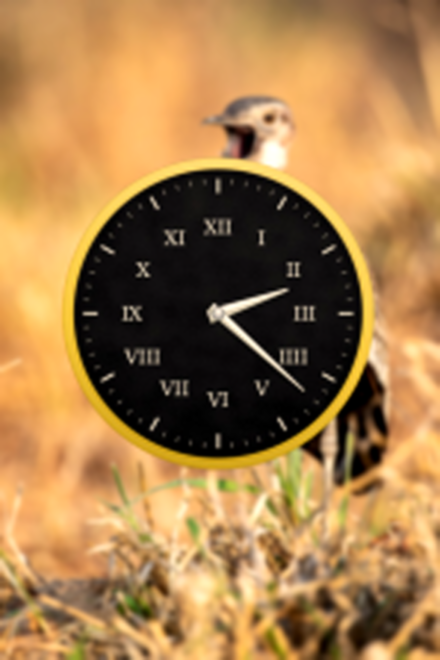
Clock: 2.22
